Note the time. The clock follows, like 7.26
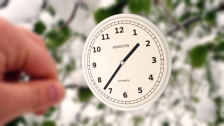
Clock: 1.37
